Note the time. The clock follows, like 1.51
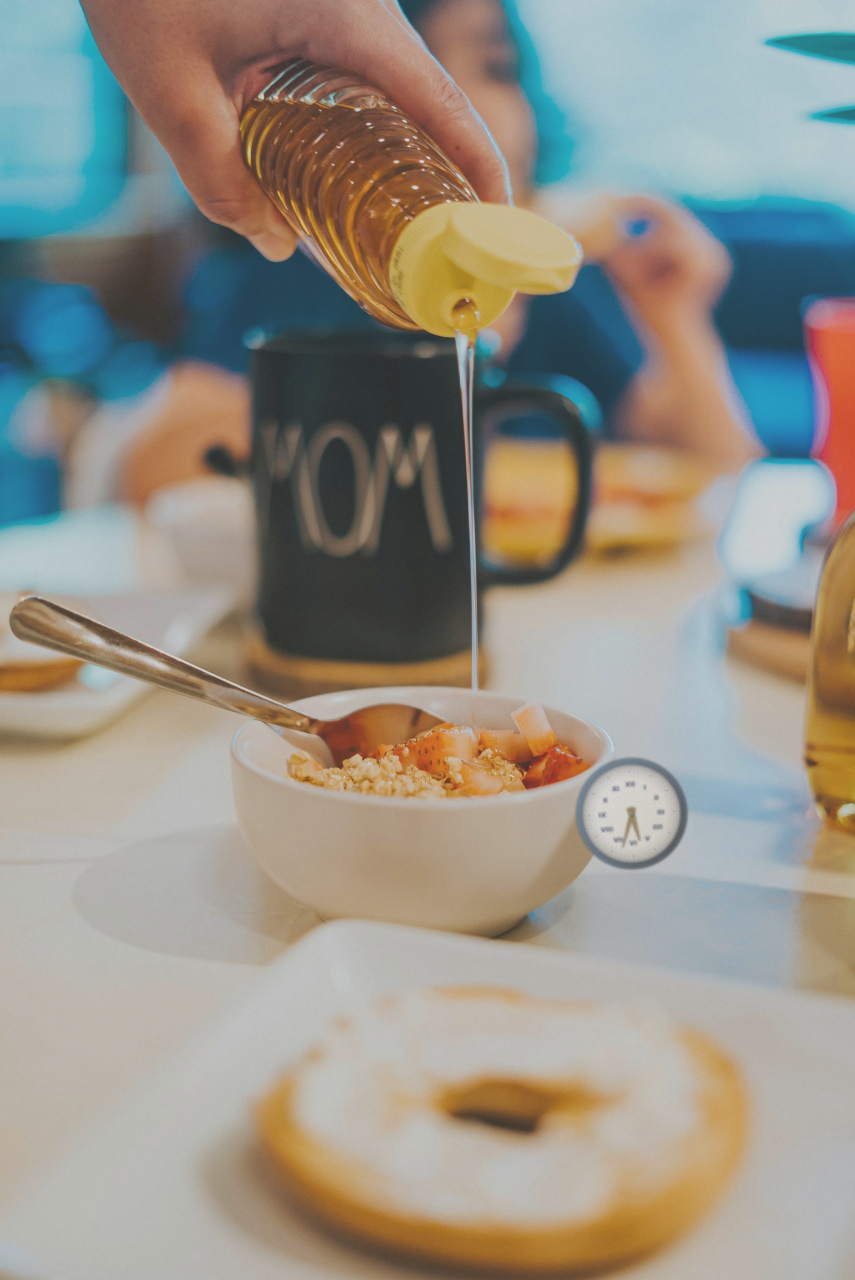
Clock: 5.33
